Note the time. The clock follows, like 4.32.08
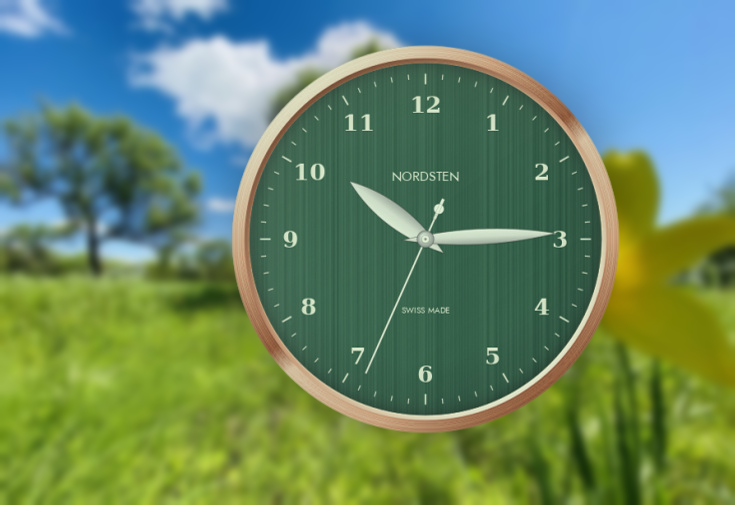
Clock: 10.14.34
